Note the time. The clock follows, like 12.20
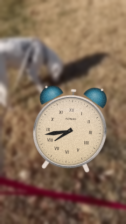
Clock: 7.43
